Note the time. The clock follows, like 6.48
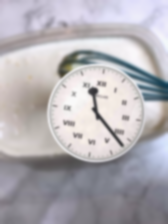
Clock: 11.22
